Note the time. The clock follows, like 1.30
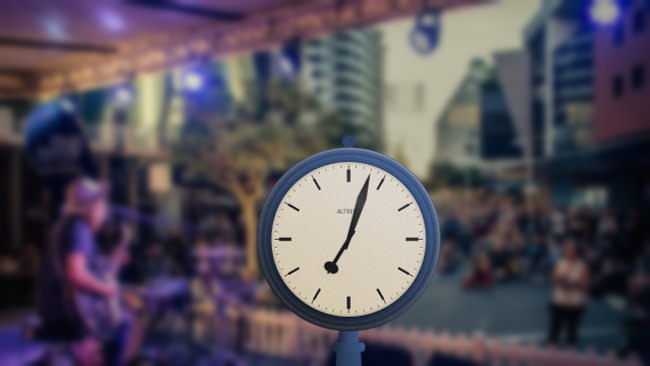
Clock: 7.03
